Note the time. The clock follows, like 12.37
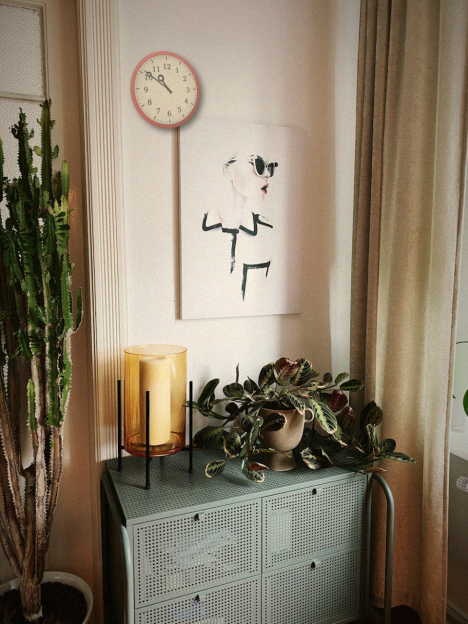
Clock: 10.51
